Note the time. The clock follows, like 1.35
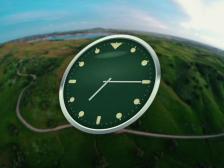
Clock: 7.15
